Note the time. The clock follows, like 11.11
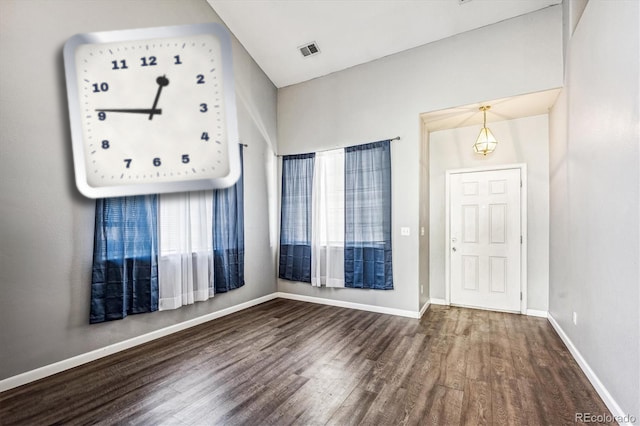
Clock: 12.46
